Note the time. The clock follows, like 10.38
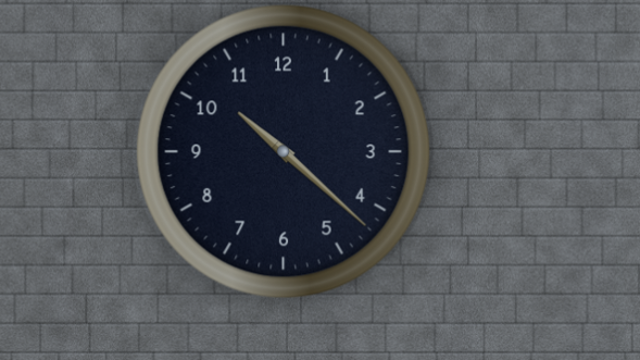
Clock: 10.22
